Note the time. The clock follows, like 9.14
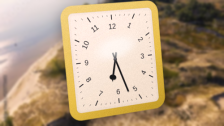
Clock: 6.27
